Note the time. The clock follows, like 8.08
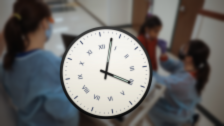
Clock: 4.03
